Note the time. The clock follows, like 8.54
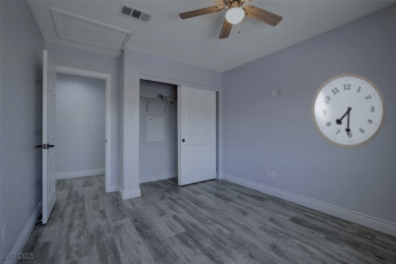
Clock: 7.31
